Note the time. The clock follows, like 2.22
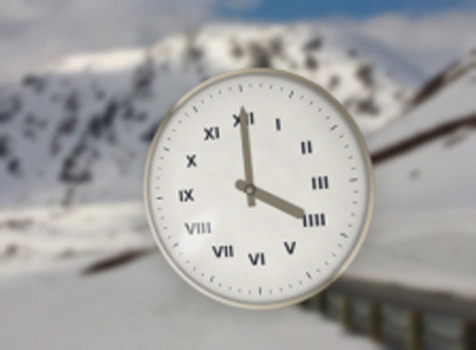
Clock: 4.00
